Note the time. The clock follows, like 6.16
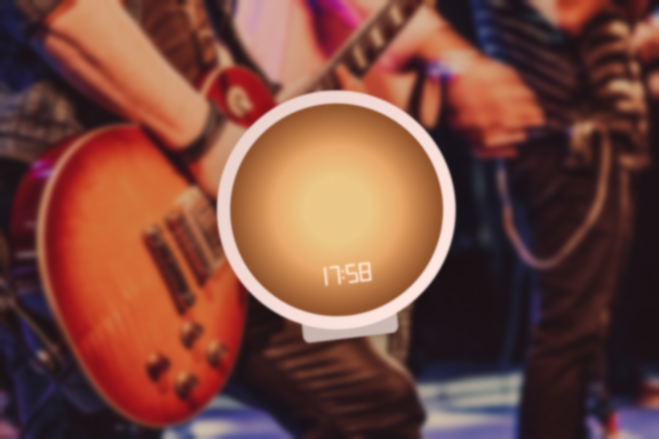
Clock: 17.58
